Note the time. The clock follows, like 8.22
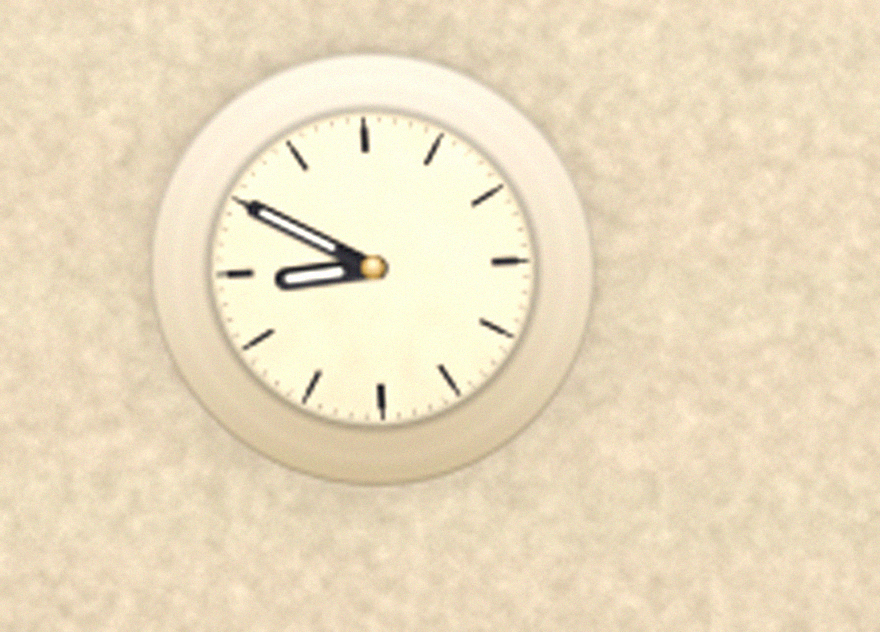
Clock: 8.50
